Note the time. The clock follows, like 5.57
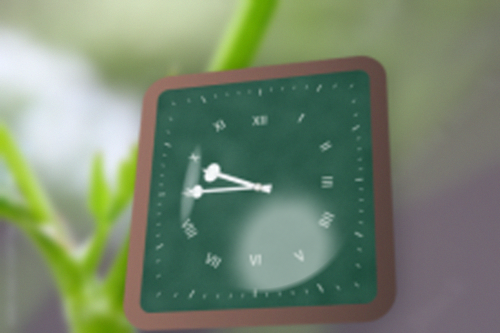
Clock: 9.45
